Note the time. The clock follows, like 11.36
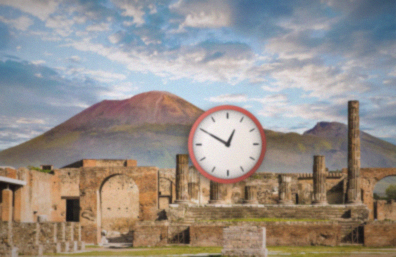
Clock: 12.50
